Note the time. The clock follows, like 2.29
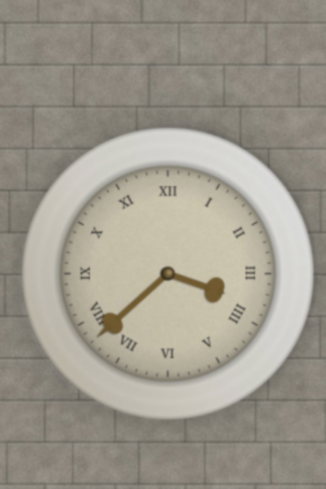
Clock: 3.38
